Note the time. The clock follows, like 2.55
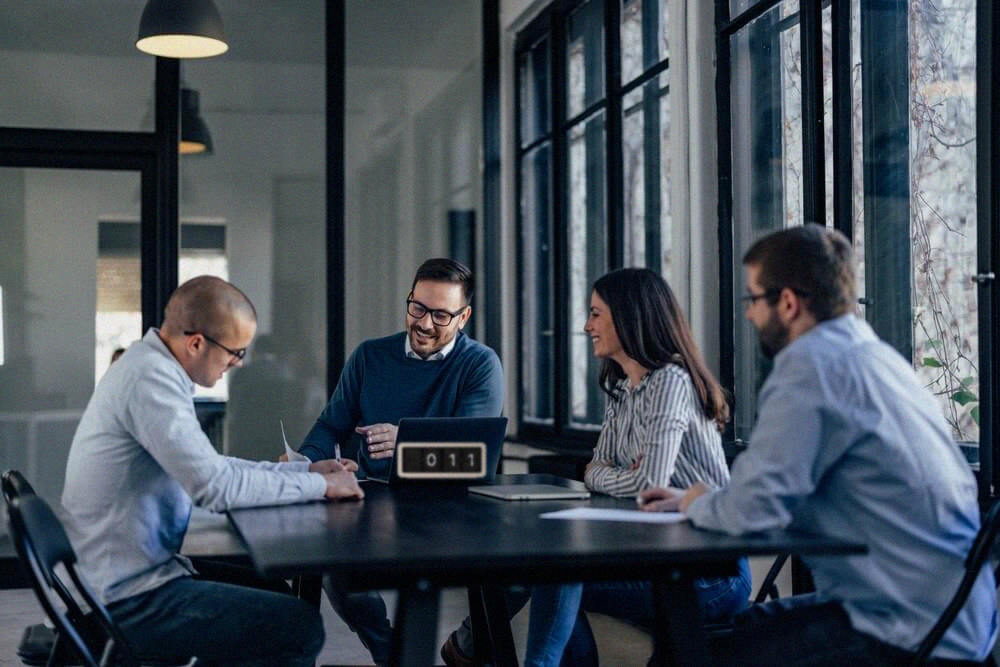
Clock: 0.11
